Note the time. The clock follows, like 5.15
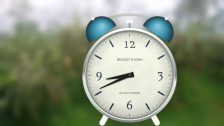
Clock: 8.41
